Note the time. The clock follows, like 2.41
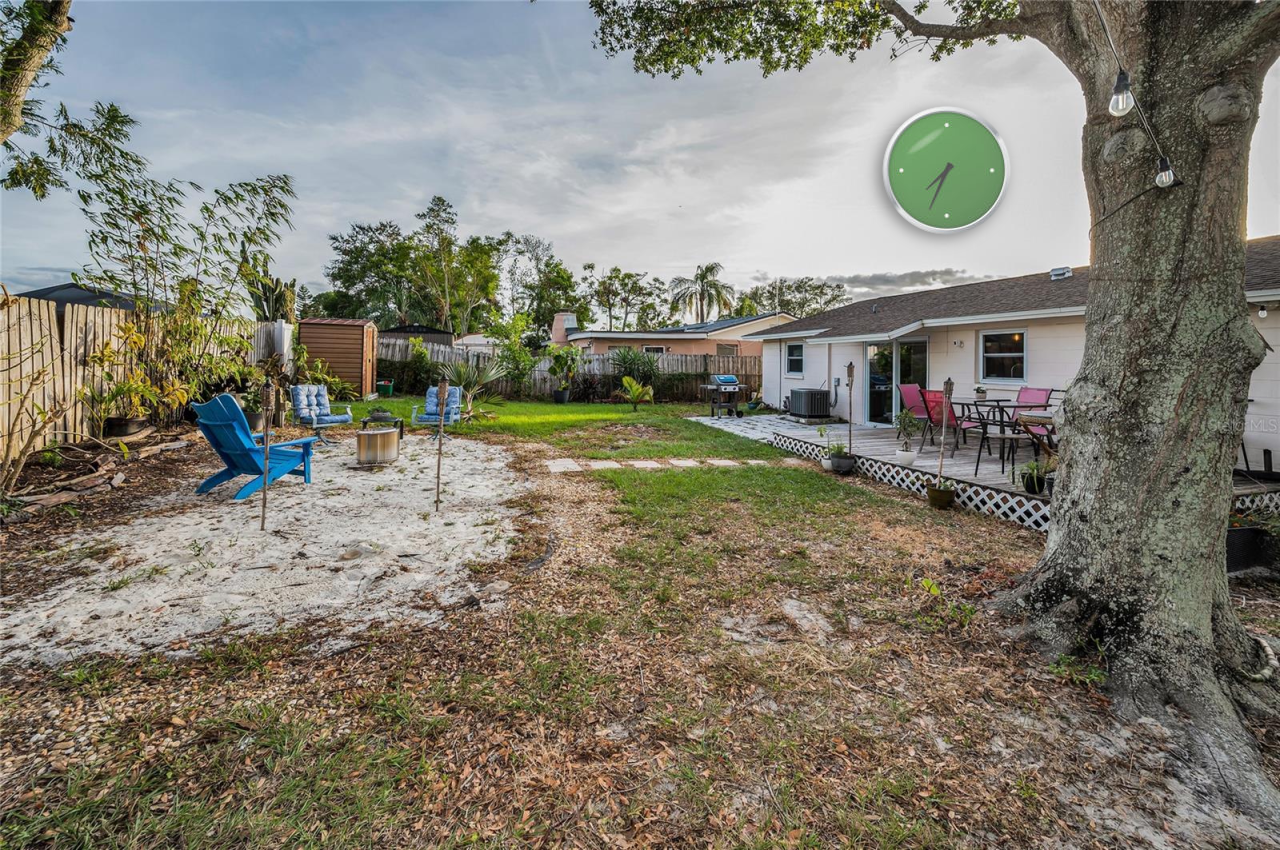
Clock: 7.34
